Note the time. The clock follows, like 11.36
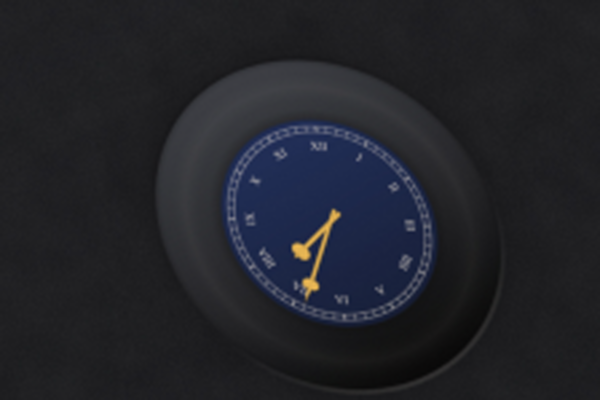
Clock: 7.34
